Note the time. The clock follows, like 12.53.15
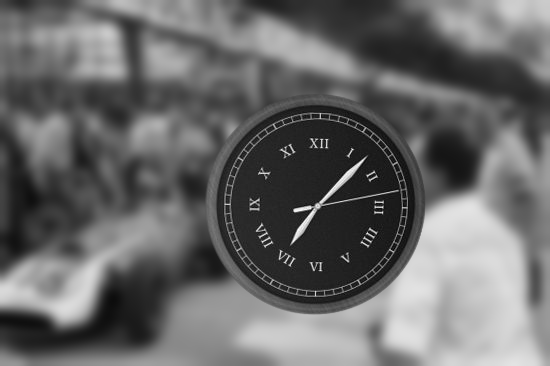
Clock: 7.07.13
